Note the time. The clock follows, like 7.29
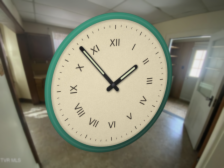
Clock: 1.53
